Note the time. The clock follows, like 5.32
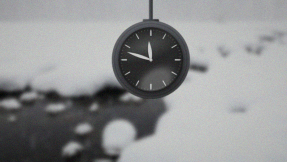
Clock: 11.48
